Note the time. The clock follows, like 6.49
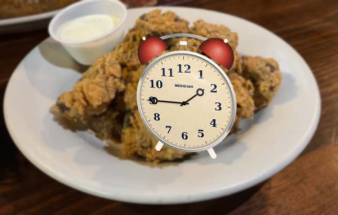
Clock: 1.45
